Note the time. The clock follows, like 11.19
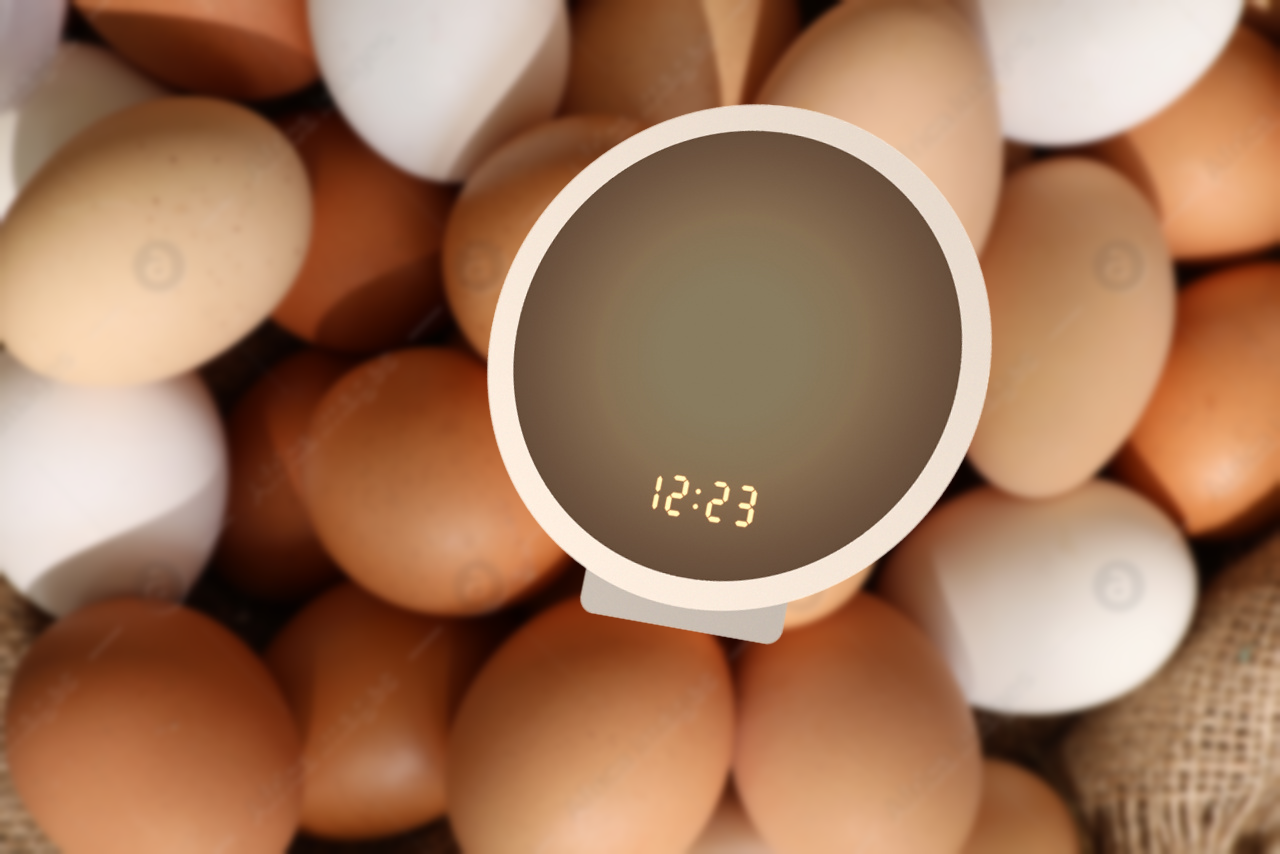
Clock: 12.23
